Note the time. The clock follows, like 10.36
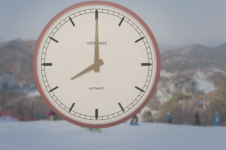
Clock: 8.00
